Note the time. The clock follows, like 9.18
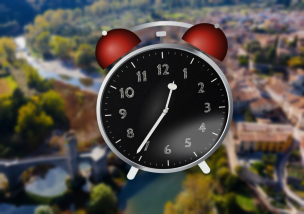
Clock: 12.36
